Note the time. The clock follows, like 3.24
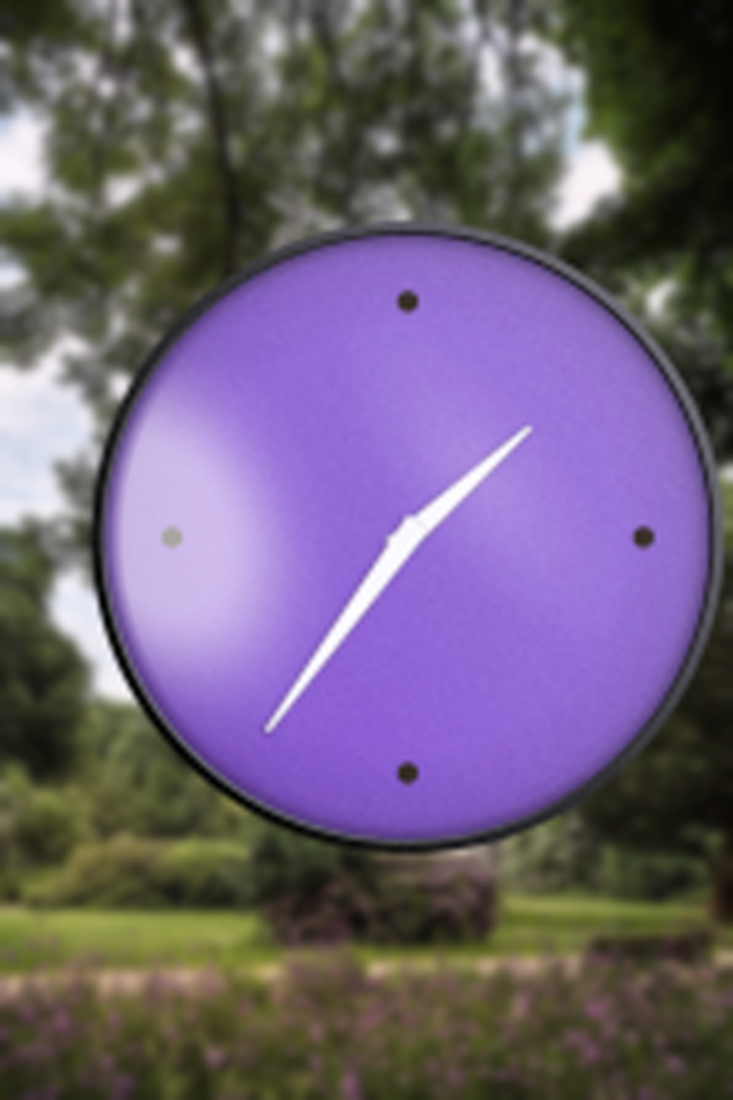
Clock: 1.36
